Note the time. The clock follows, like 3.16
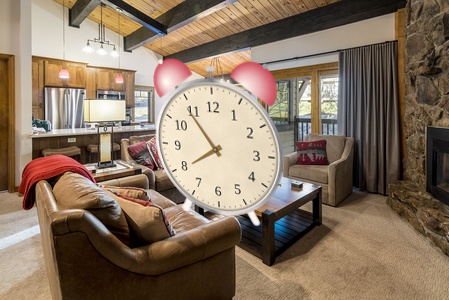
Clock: 7.54
